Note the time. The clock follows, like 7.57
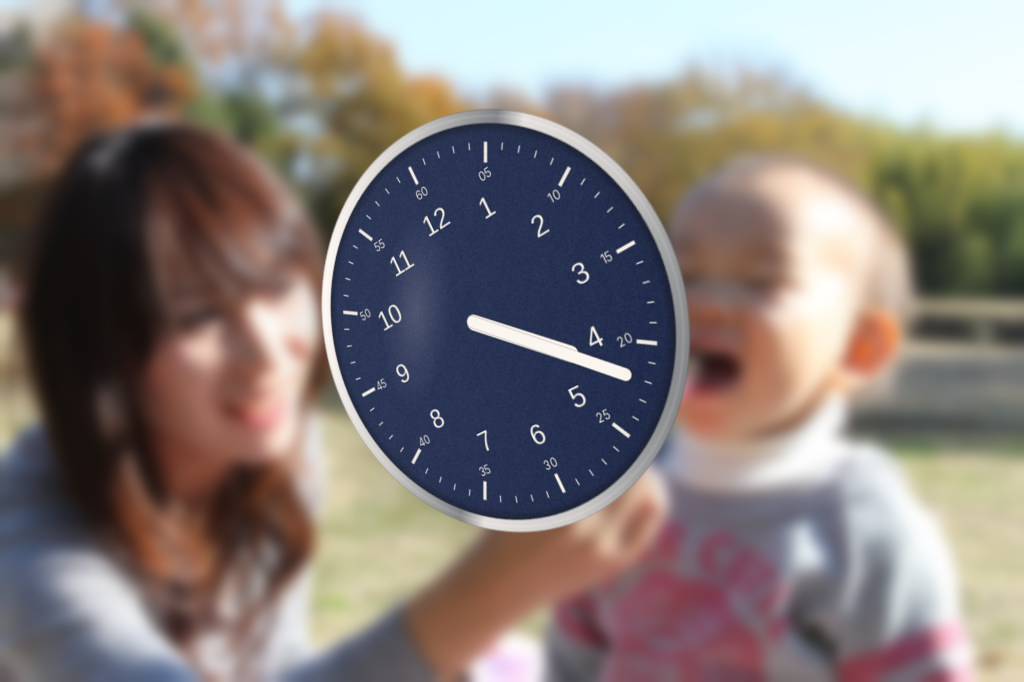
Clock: 4.22
